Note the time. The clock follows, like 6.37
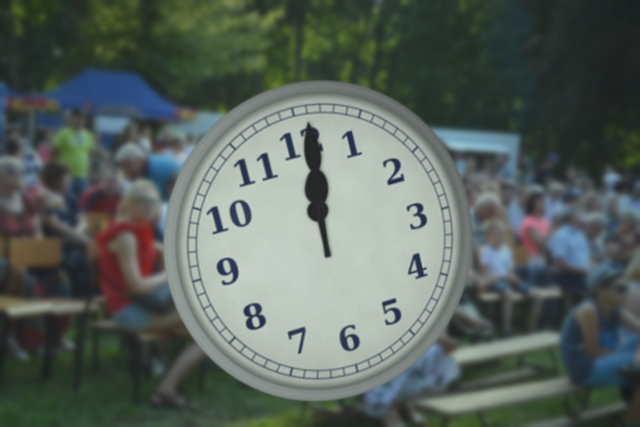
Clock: 12.01
